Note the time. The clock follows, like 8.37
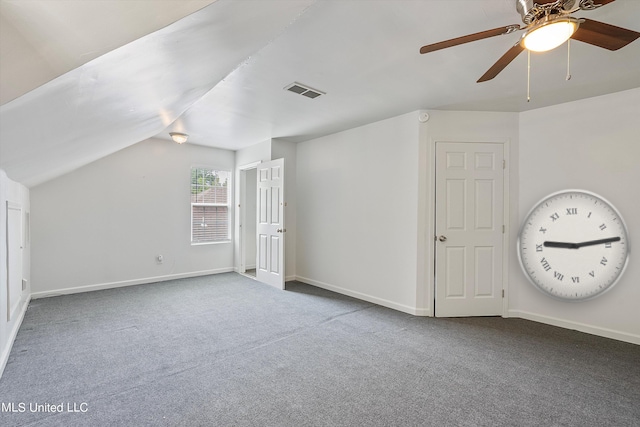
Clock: 9.14
